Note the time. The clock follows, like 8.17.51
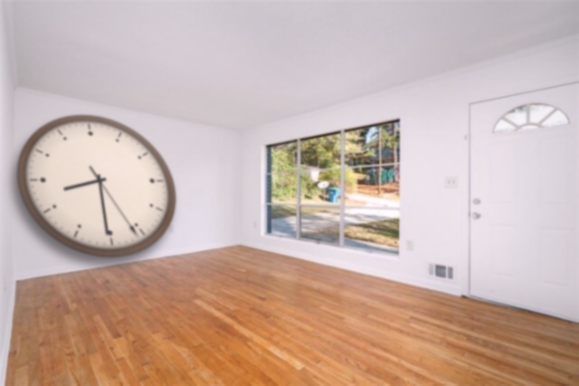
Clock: 8.30.26
